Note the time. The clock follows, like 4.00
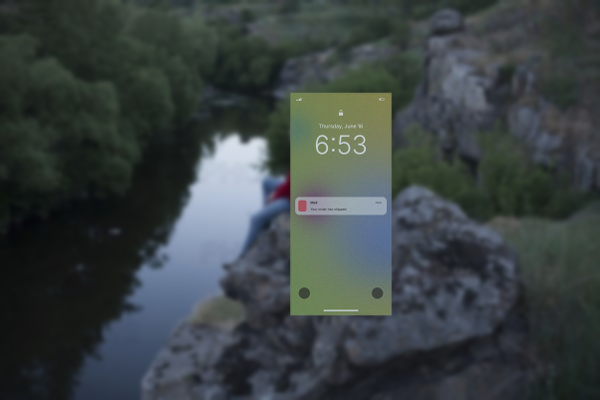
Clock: 6.53
